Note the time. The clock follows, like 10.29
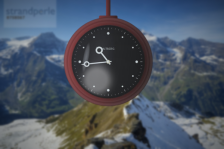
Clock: 10.44
